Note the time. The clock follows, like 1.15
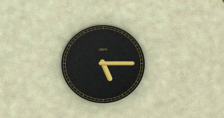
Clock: 5.15
